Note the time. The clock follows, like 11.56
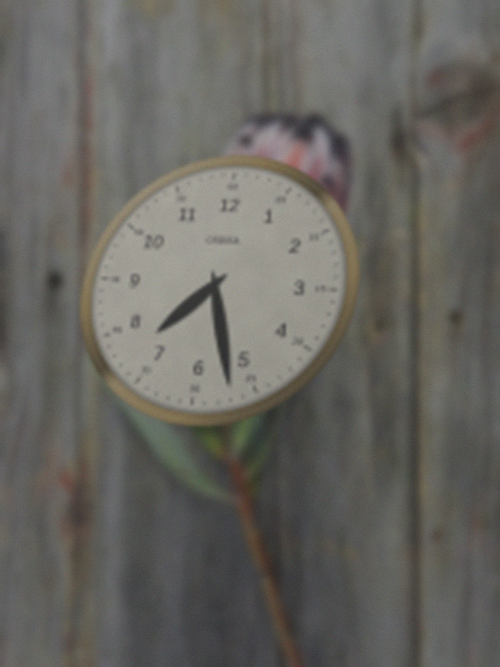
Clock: 7.27
